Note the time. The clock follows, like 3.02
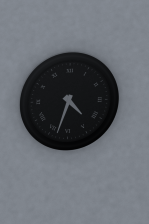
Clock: 4.33
